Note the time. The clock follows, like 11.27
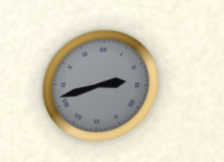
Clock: 2.42
